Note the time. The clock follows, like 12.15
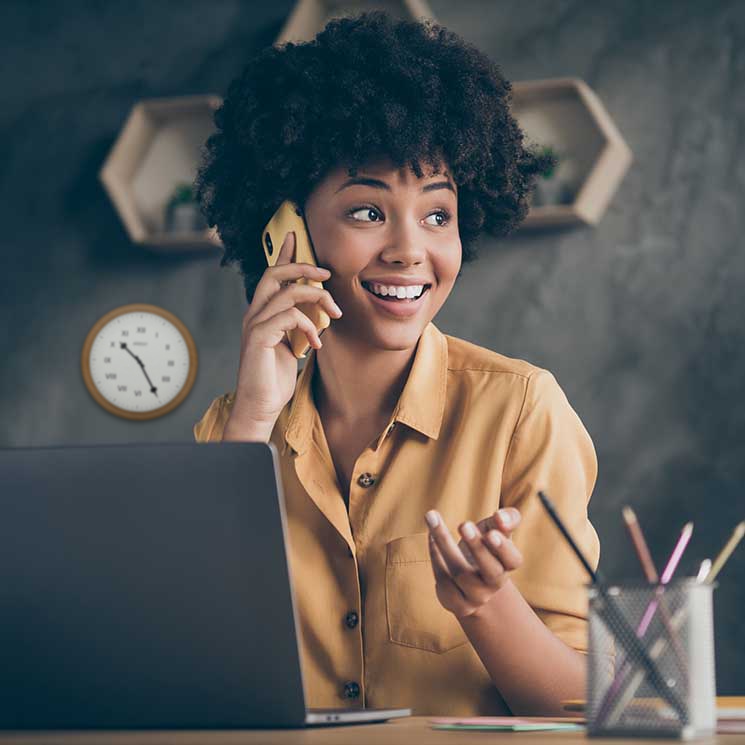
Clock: 10.25
